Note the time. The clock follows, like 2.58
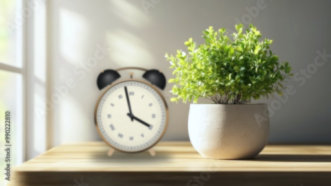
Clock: 3.58
